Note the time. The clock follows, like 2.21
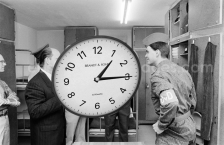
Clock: 1.15
